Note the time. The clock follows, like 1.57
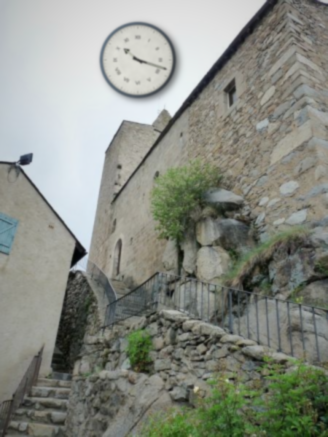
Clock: 10.18
